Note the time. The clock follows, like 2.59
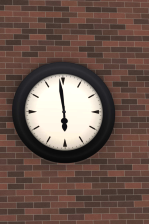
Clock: 5.59
